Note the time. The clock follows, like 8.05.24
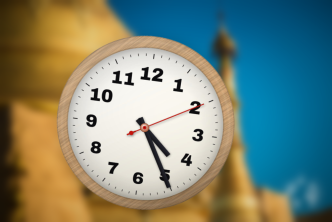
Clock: 4.25.10
